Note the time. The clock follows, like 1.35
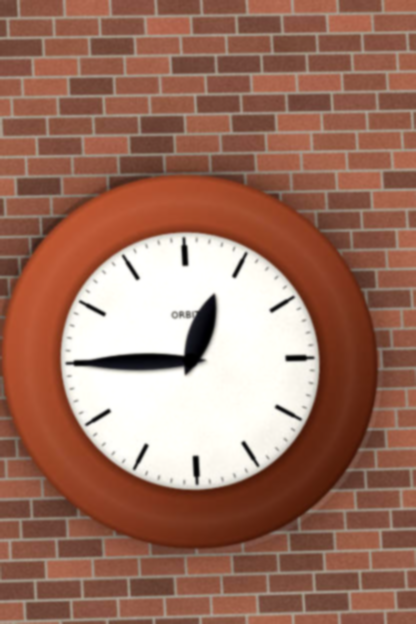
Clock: 12.45
